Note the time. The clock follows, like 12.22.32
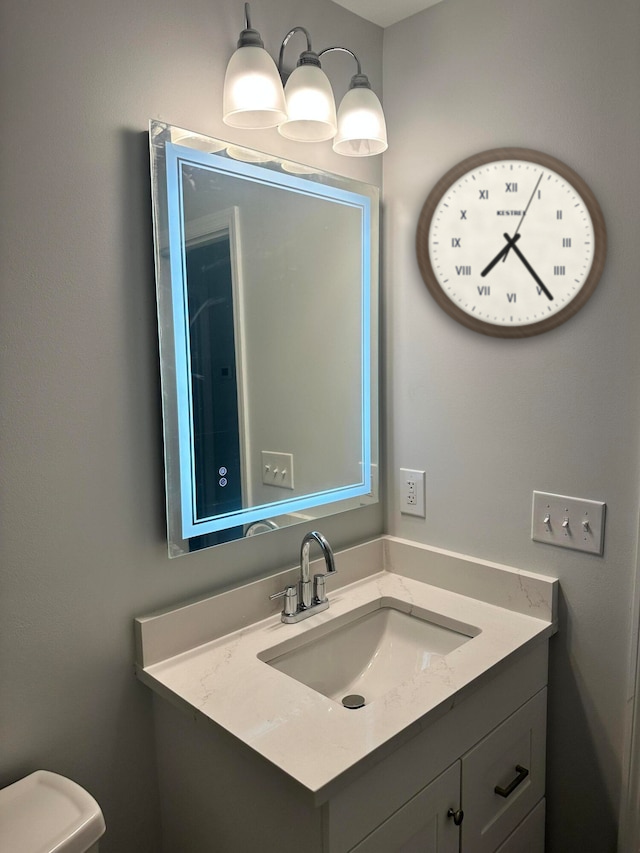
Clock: 7.24.04
